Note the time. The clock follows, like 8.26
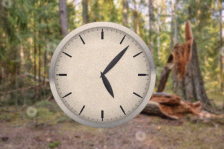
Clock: 5.07
